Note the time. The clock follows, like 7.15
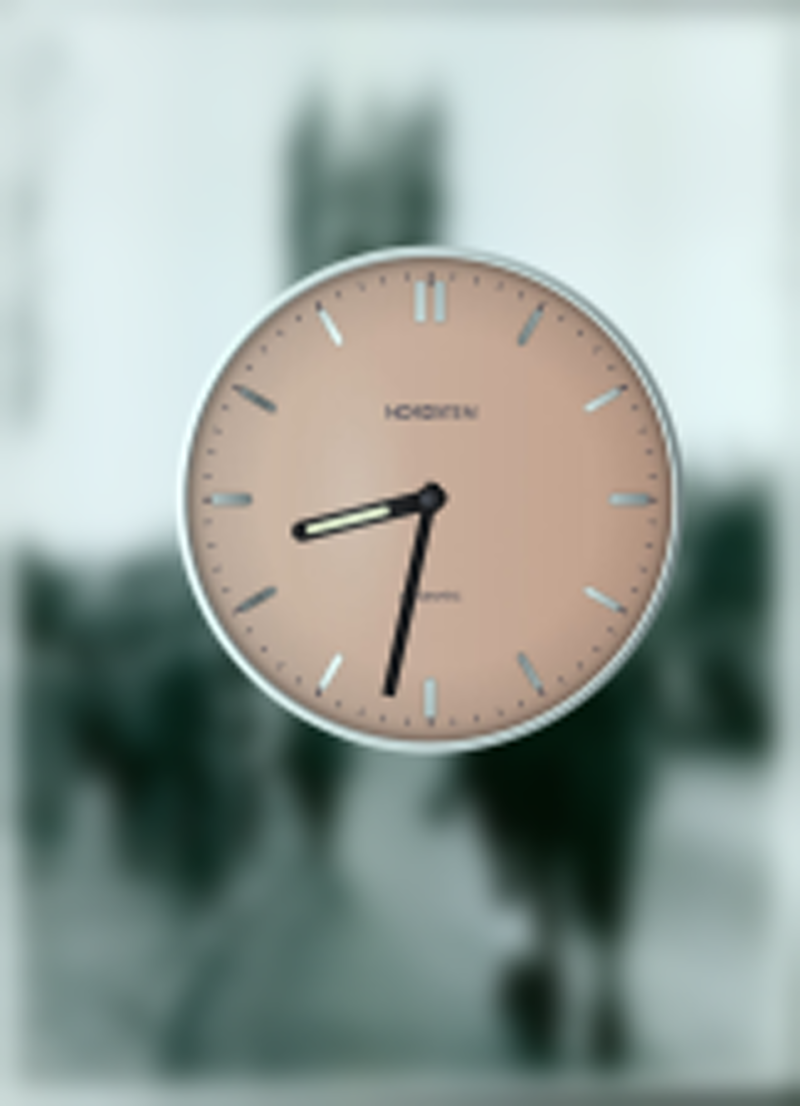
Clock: 8.32
